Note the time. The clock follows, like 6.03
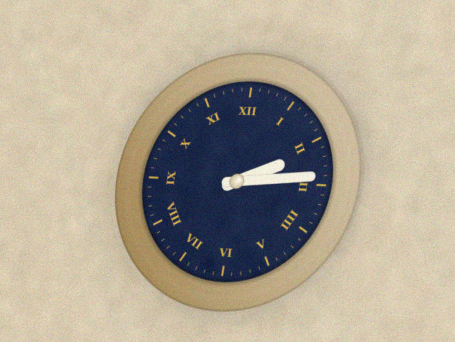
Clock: 2.14
